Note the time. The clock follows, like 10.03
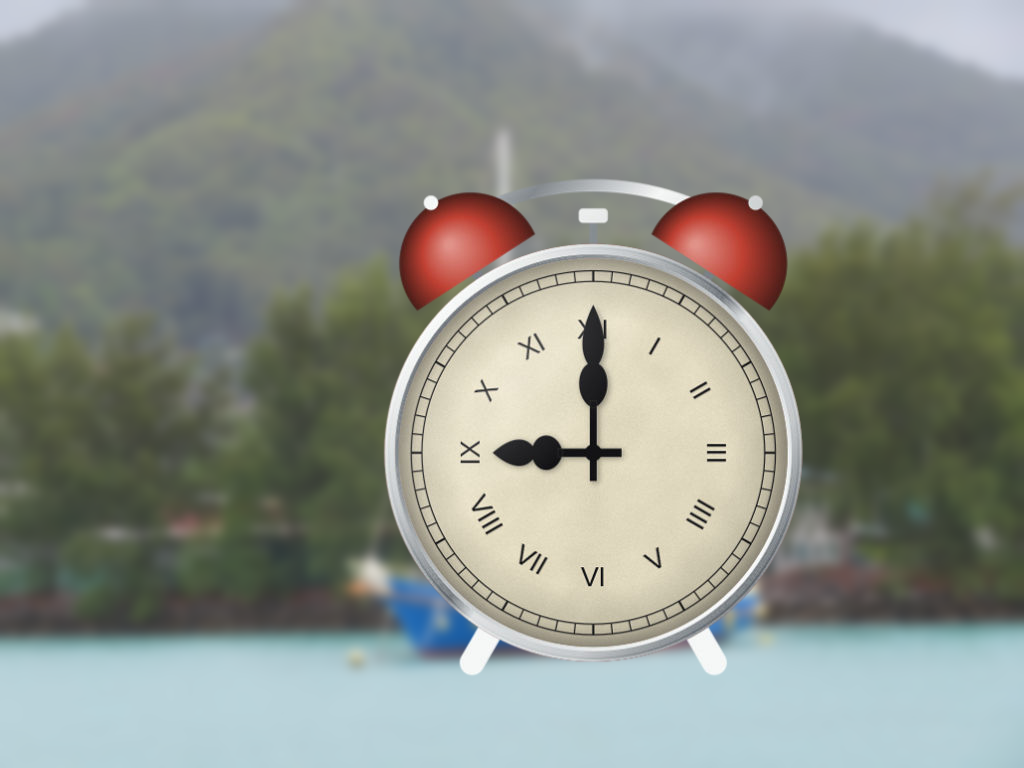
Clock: 9.00
